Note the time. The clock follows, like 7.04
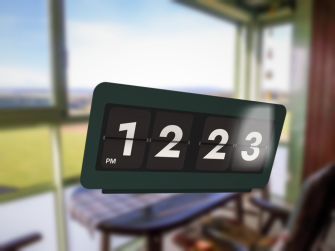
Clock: 12.23
